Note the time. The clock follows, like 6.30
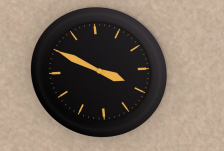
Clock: 3.50
